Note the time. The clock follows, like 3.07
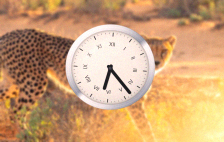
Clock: 6.23
